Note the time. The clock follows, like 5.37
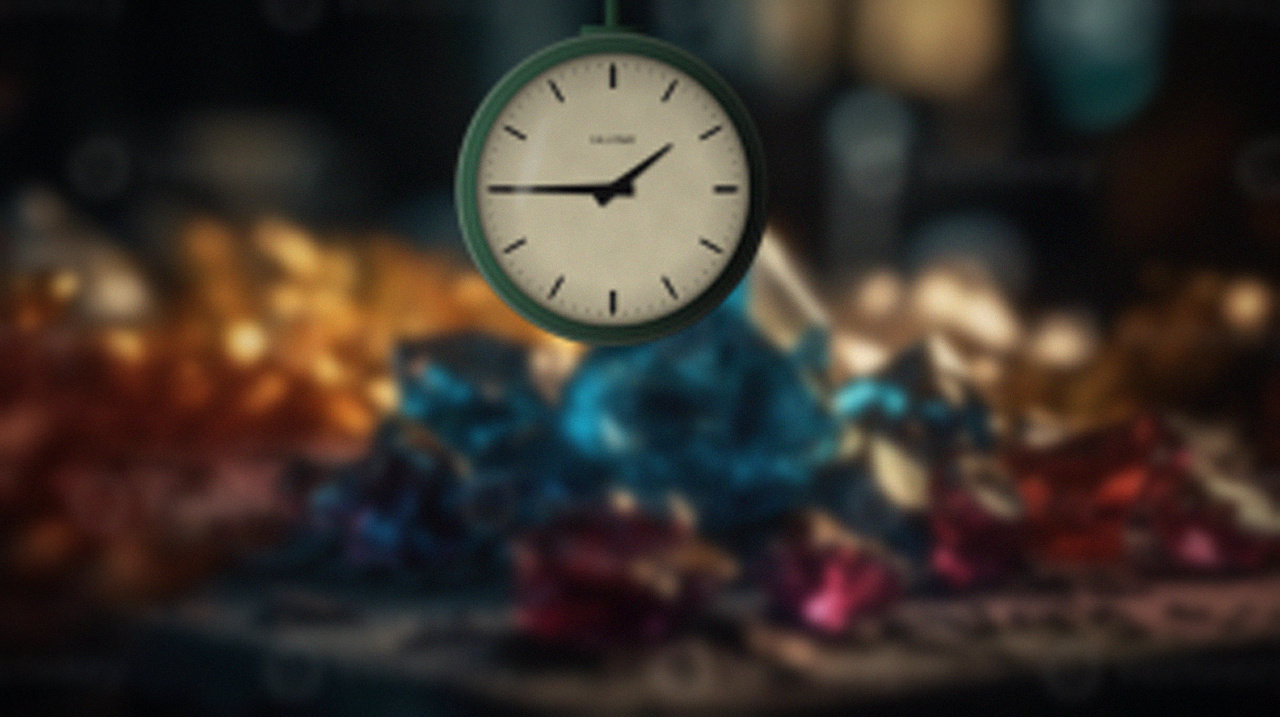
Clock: 1.45
